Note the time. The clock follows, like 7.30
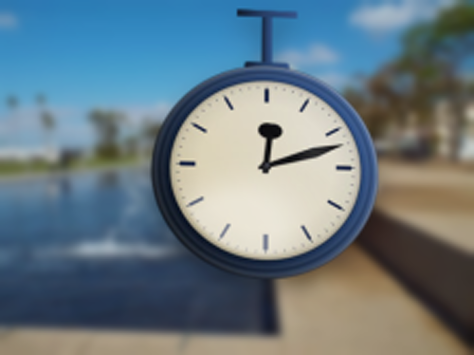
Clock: 12.12
